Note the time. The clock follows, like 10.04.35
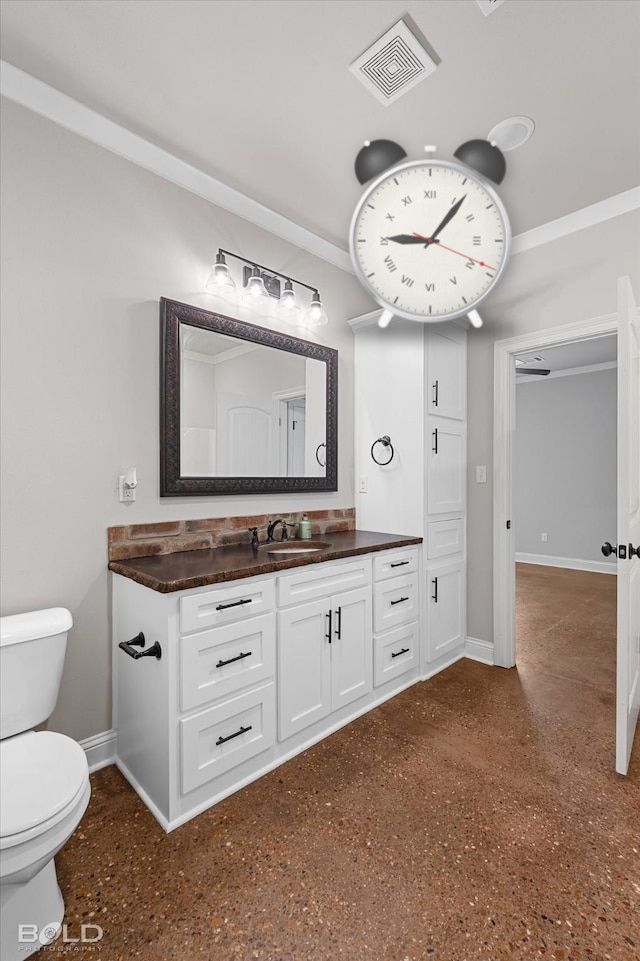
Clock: 9.06.19
